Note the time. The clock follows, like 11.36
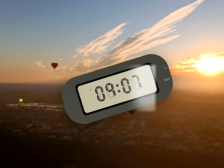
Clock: 9.07
